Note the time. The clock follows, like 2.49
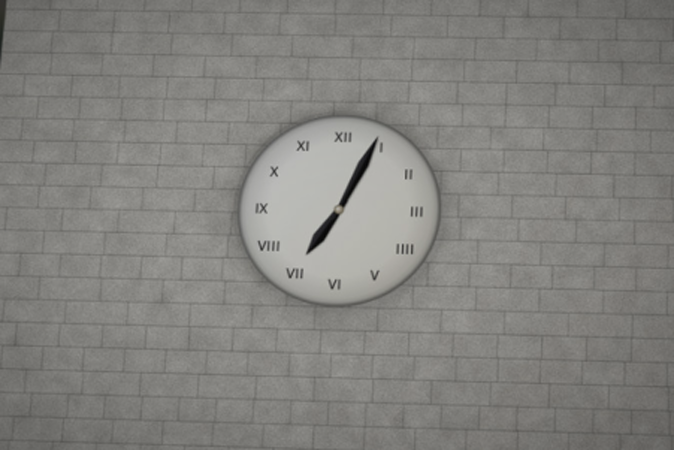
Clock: 7.04
